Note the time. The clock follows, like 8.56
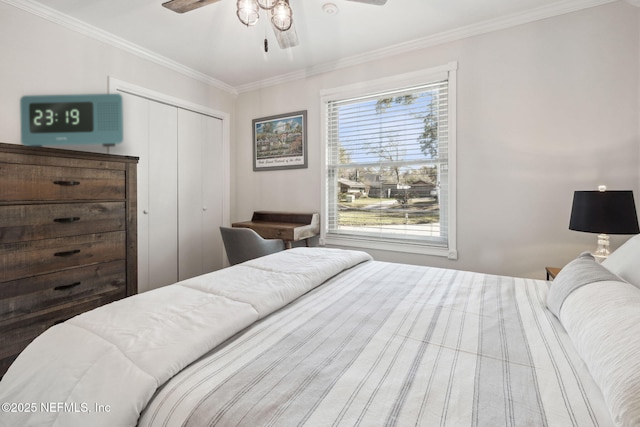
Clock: 23.19
